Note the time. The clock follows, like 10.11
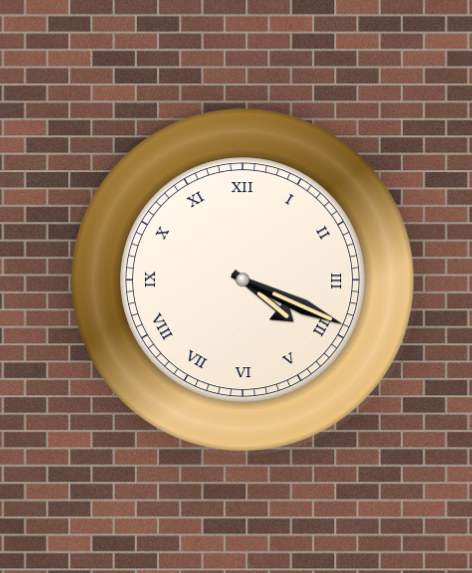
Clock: 4.19
